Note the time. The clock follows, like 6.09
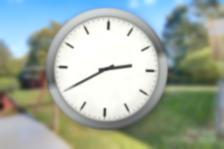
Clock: 2.40
